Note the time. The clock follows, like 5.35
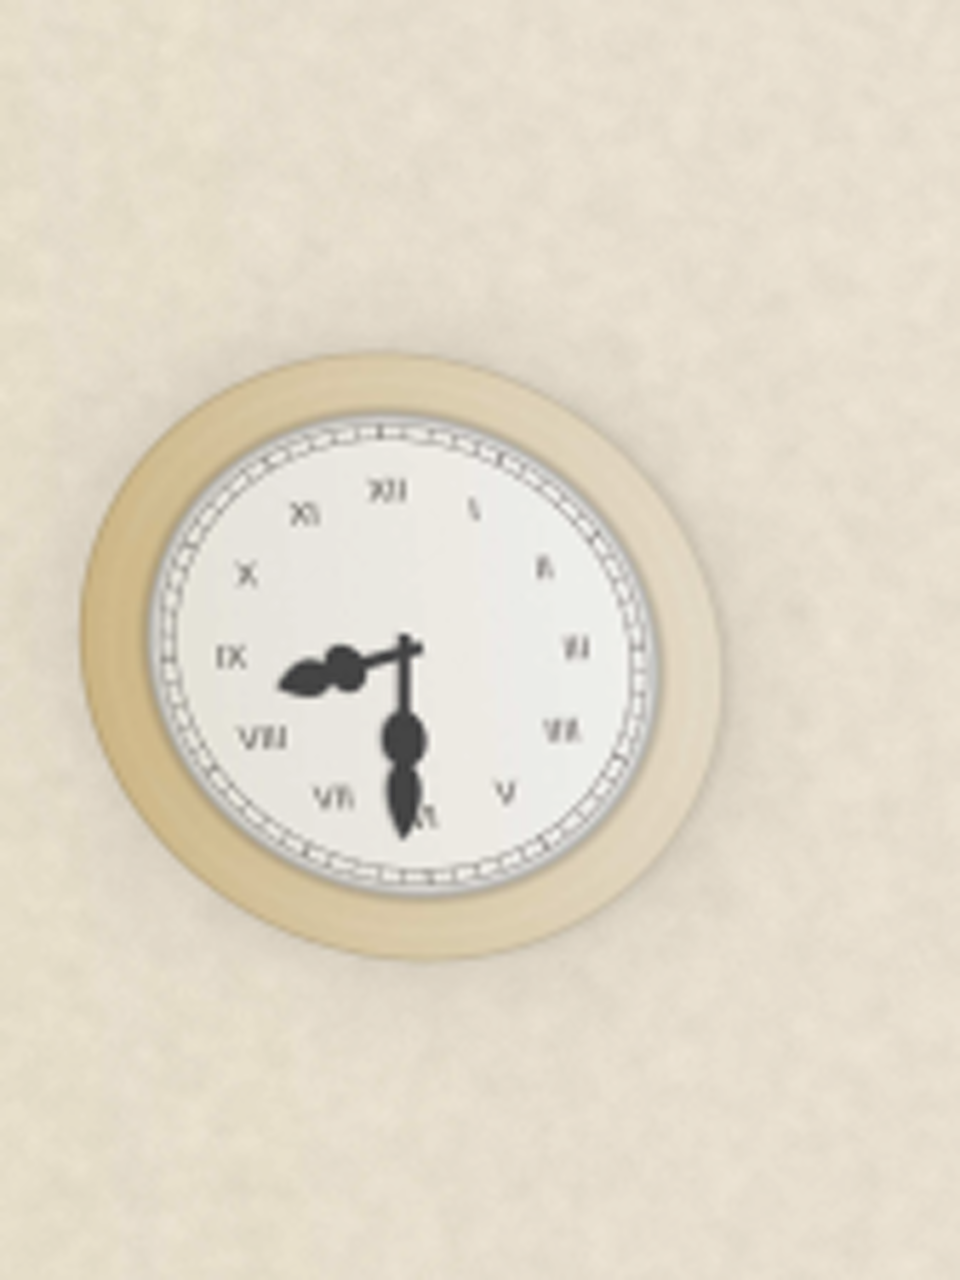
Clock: 8.31
